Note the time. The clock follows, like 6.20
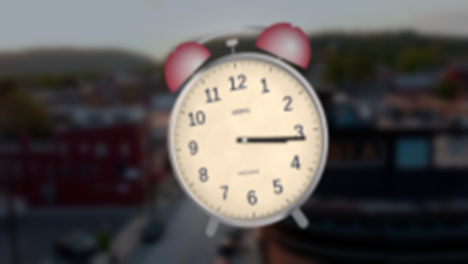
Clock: 3.16
